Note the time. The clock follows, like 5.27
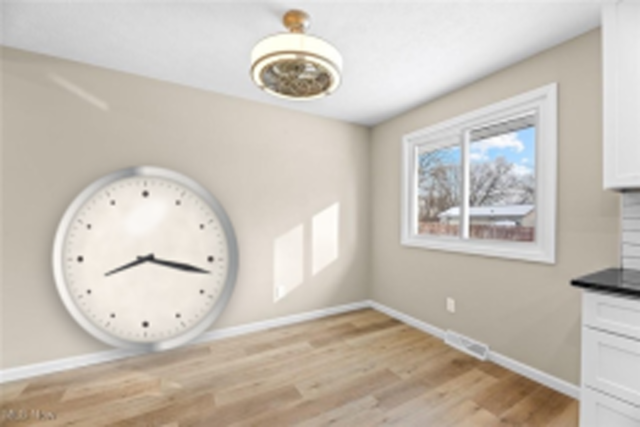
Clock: 8.17
